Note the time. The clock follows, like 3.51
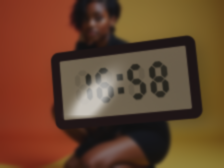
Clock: 16.58
